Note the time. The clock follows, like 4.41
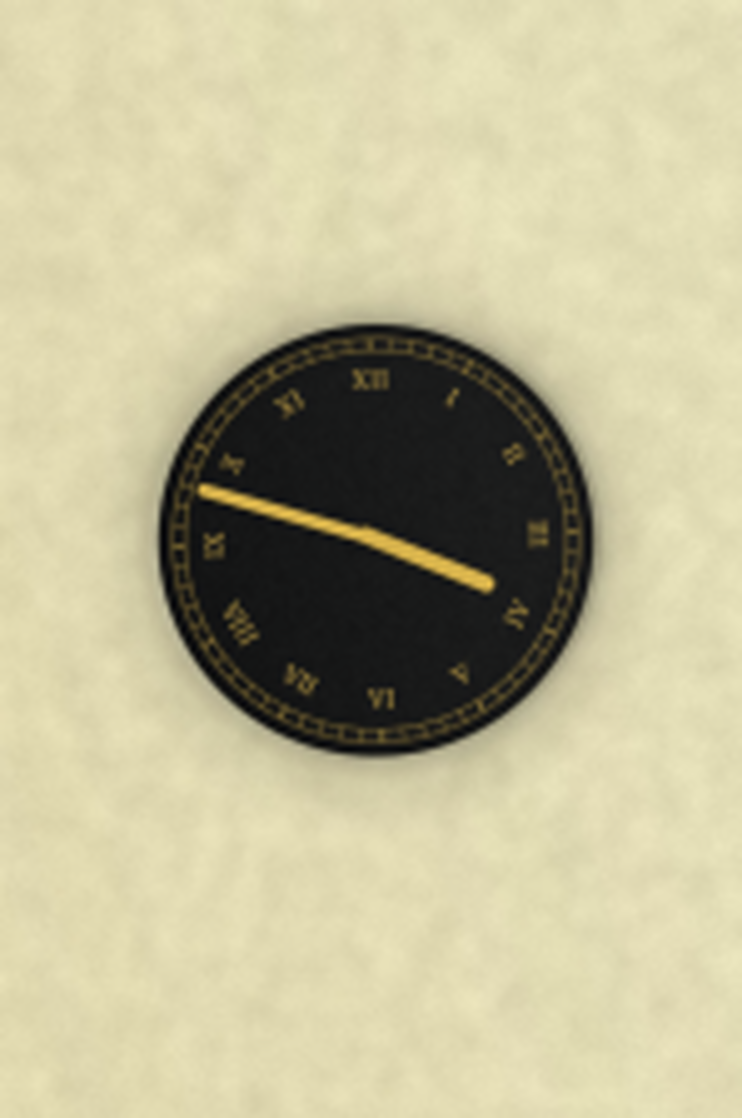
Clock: 3.48
